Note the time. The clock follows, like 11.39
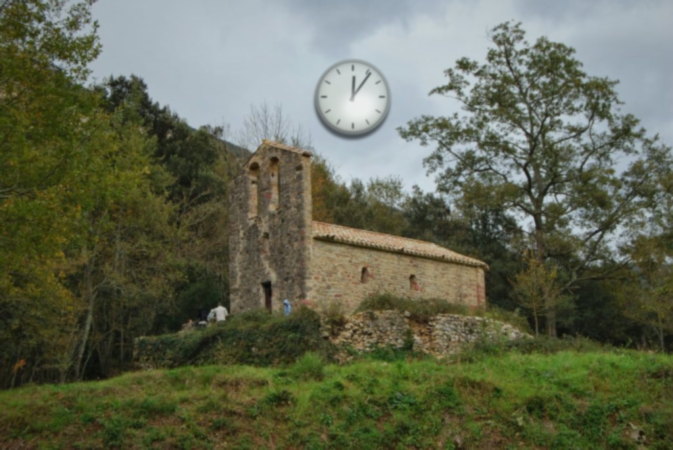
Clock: 12.06
